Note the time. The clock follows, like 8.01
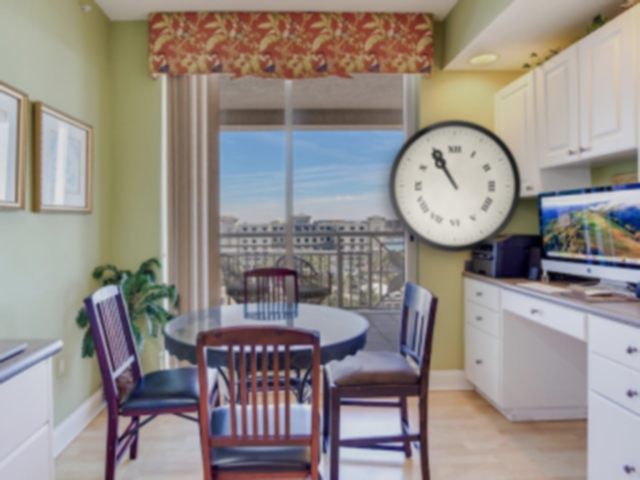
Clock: 10.55
